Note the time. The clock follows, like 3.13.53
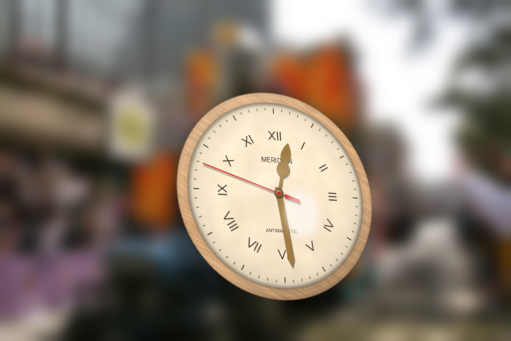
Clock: 12.28.48
